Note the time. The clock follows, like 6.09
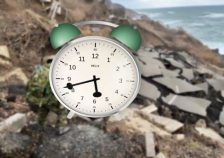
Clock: 5.42
